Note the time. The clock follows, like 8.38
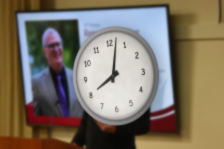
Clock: 8.02
